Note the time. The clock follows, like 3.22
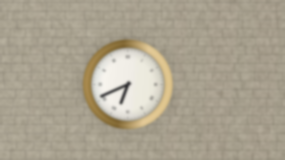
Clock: 6.41
